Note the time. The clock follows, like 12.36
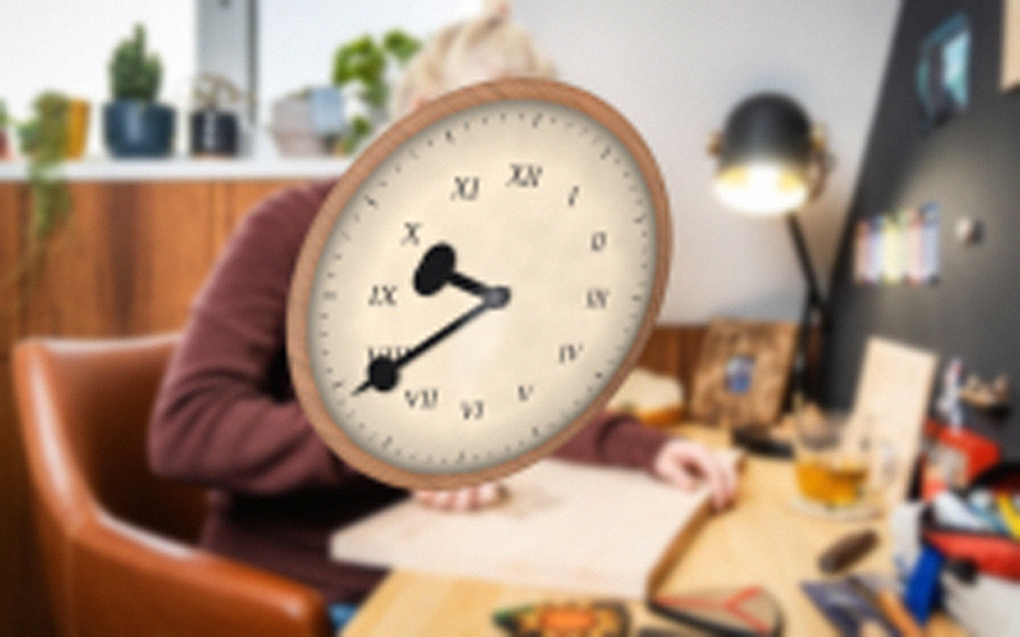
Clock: 9.39
